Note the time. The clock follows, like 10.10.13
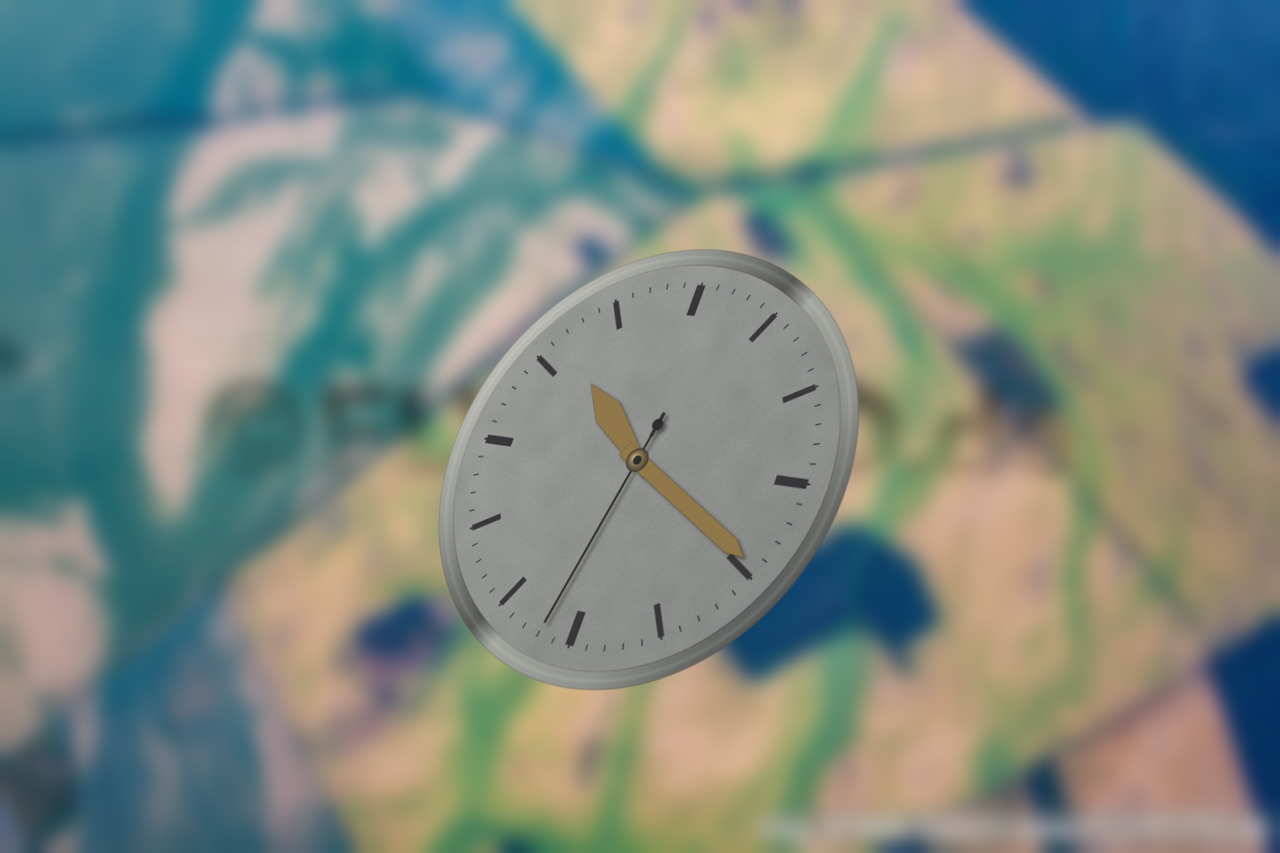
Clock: 10.19.32
